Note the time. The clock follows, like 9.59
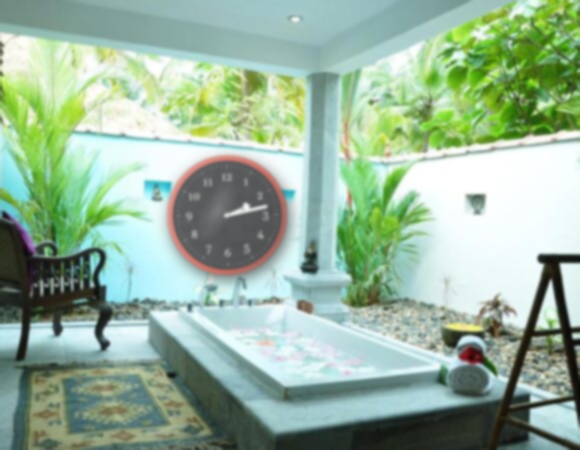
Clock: 2.13
